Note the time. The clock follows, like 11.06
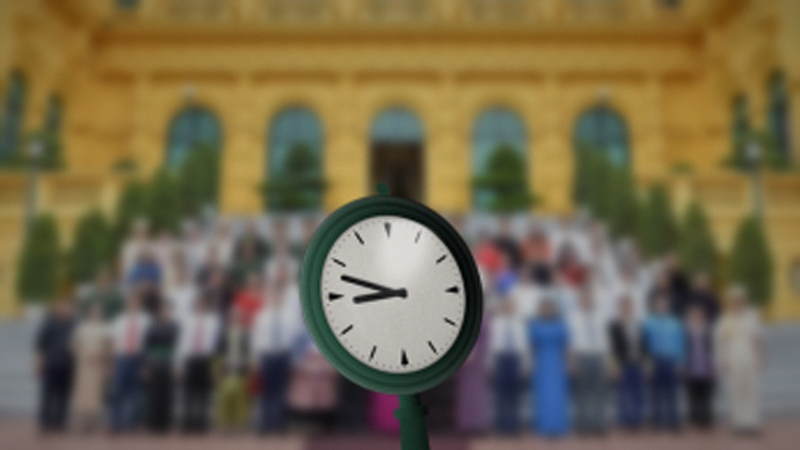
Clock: 8.48
